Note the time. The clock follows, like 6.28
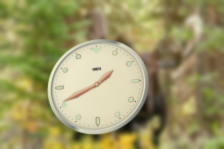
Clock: 1.41
